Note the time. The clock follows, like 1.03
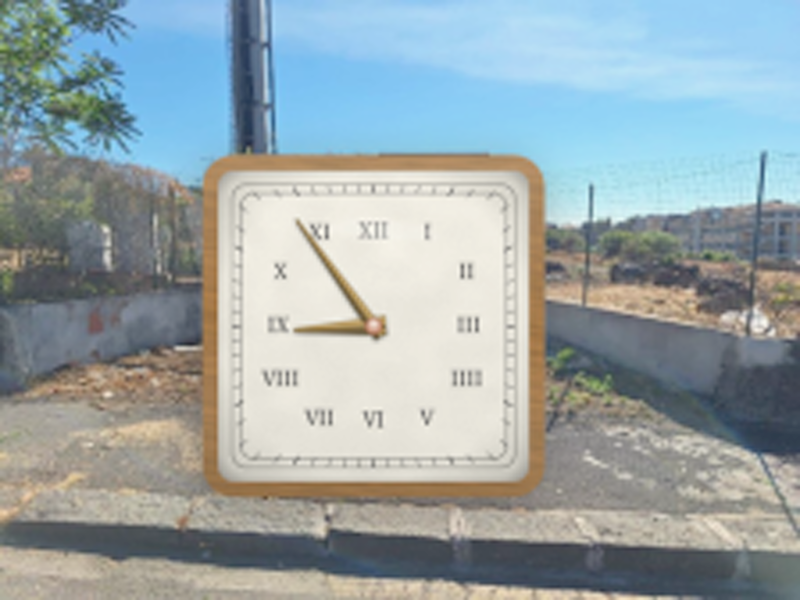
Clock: 8.54
